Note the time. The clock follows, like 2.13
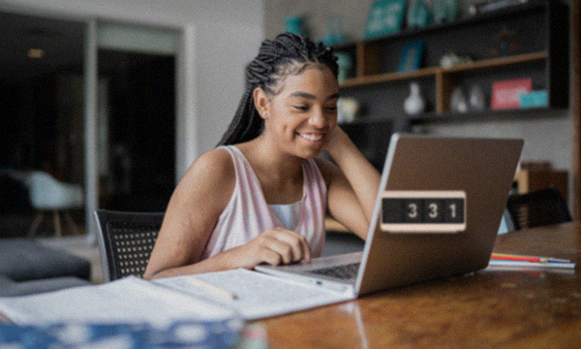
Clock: 3.31
